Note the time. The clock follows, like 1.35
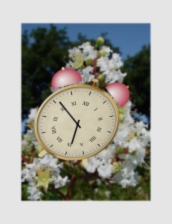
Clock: 5.51
